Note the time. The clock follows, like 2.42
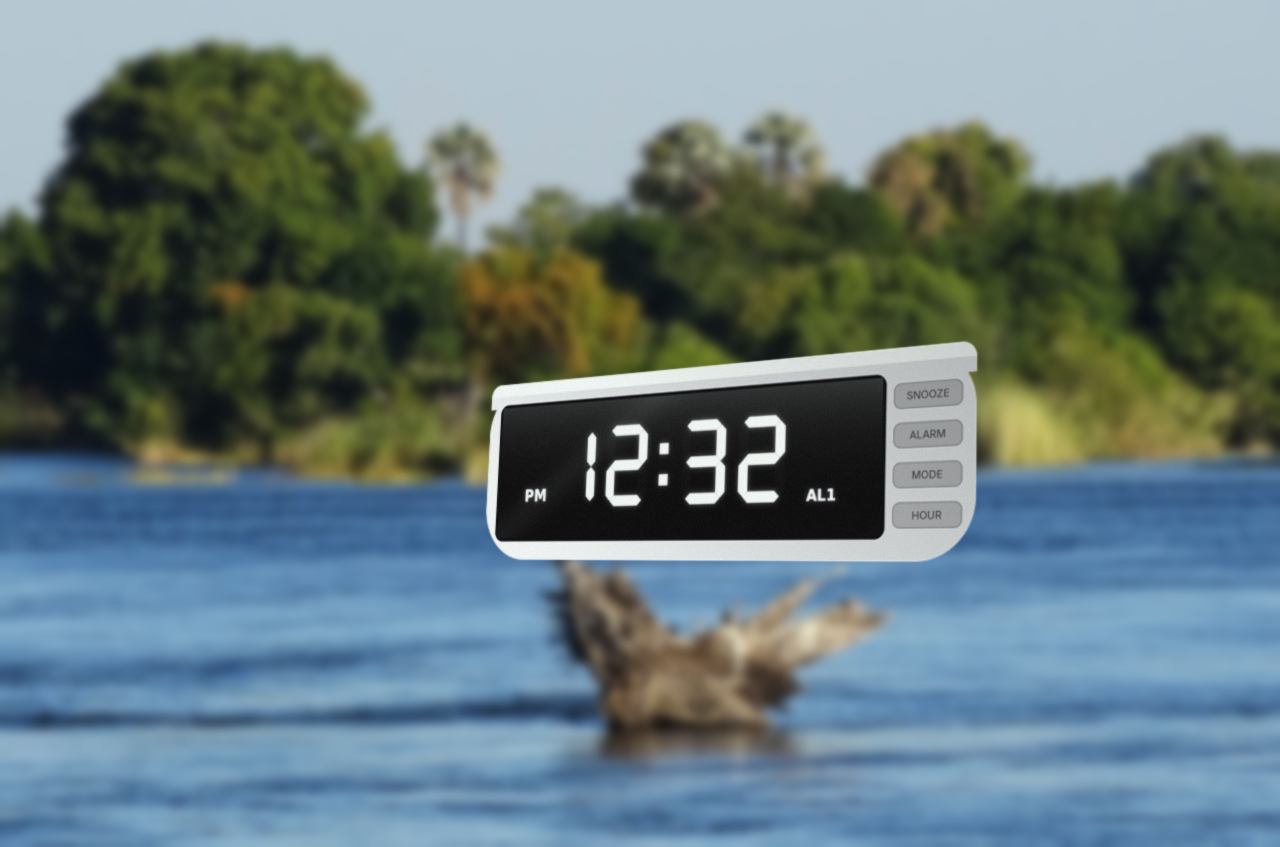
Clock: 12.32
